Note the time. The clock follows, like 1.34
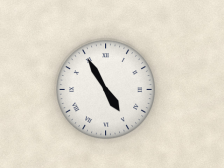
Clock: 4.55
